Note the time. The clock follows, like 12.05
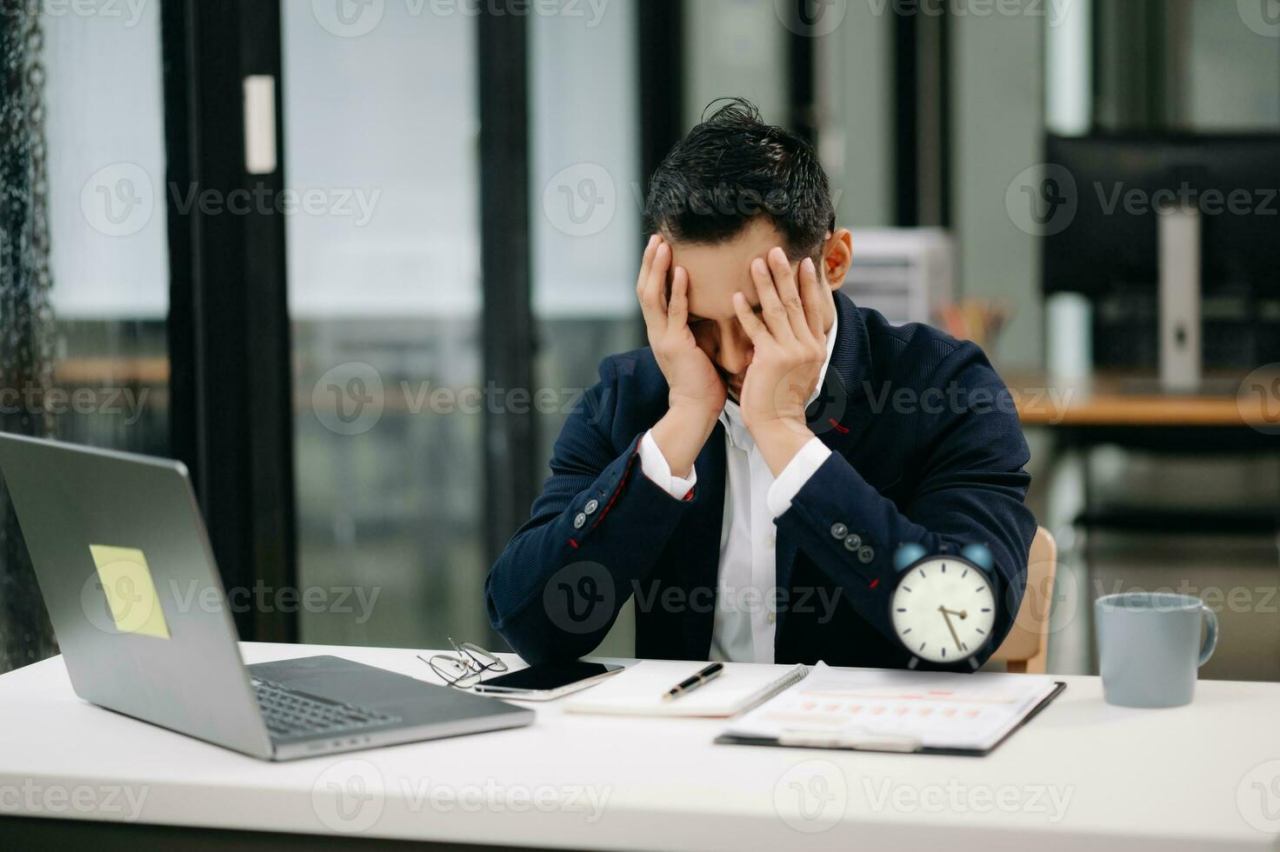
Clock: 3.26
